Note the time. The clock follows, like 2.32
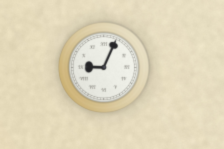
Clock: 9.04
